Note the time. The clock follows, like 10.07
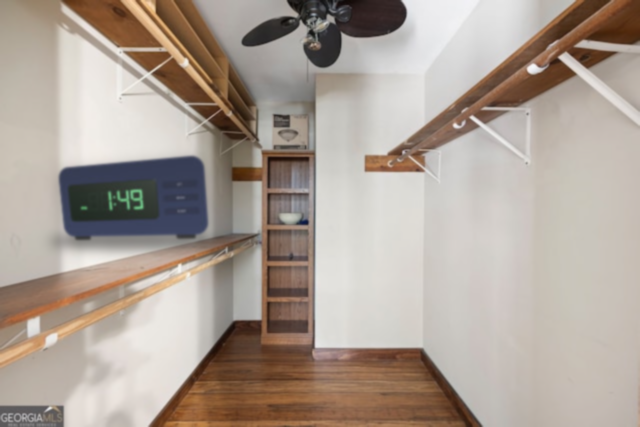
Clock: 1.49
